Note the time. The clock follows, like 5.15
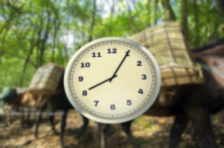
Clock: 8.05
